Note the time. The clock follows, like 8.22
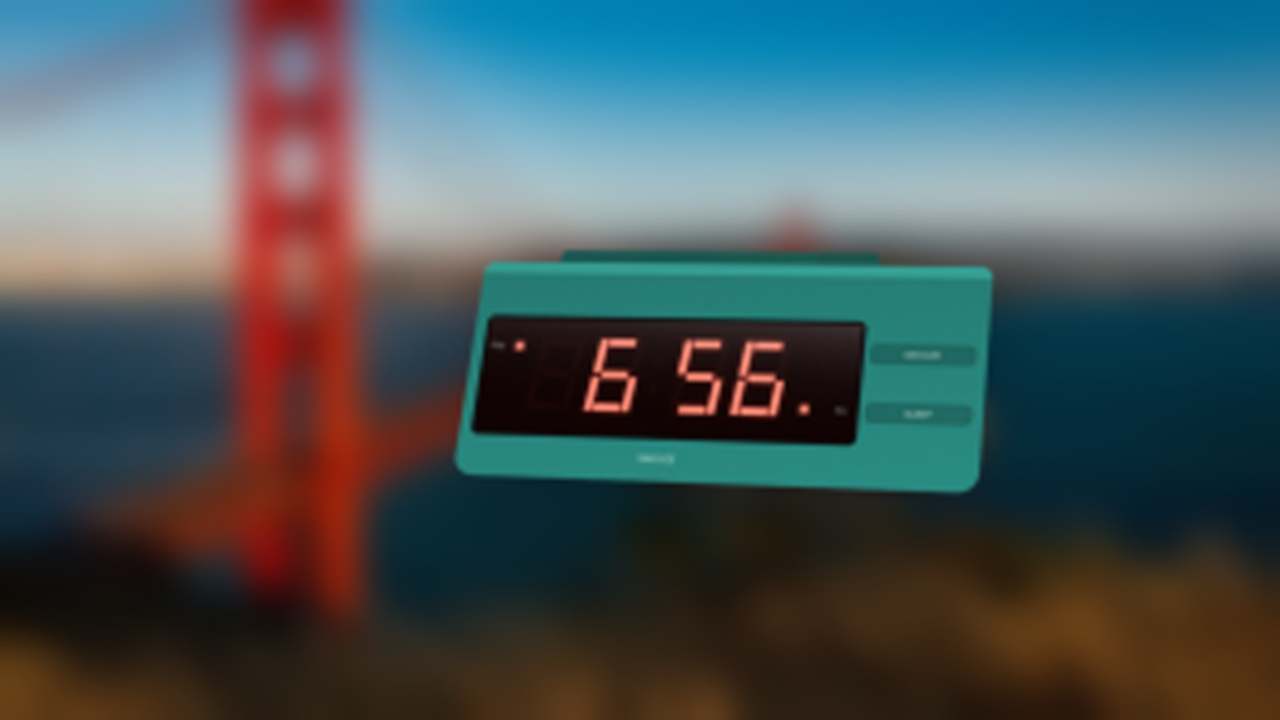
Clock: 6.56
